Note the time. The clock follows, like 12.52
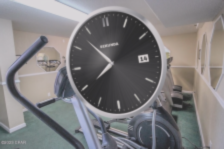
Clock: 7.53
